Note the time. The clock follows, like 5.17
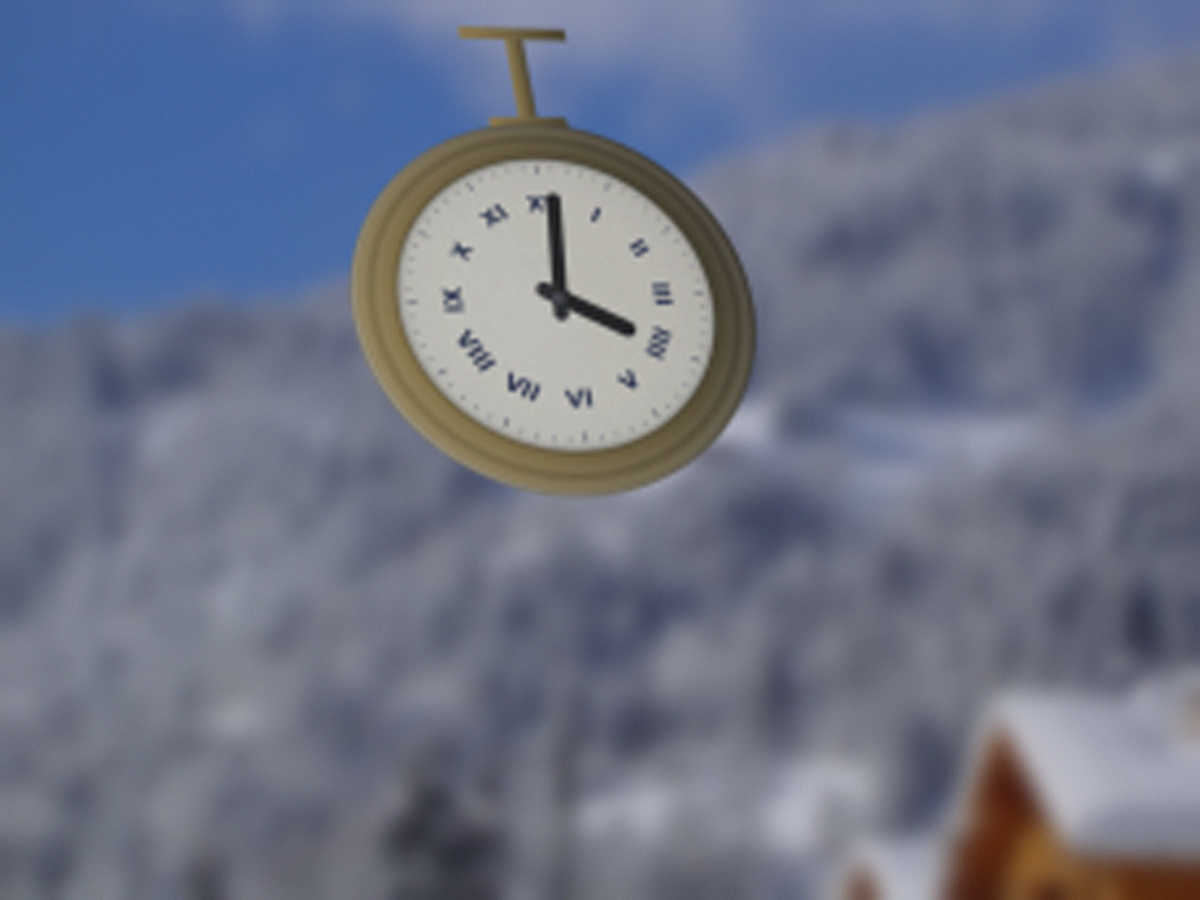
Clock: 4.01
